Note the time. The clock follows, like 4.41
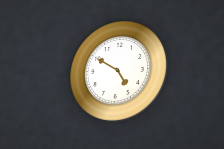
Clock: 4.50
